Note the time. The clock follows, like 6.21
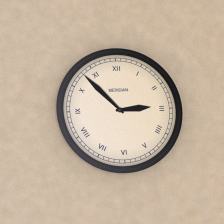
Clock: 2.53
